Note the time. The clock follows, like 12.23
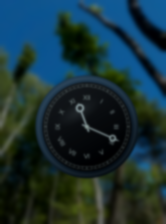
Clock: 11.19
